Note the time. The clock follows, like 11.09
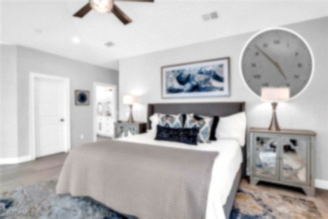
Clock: 4.52
